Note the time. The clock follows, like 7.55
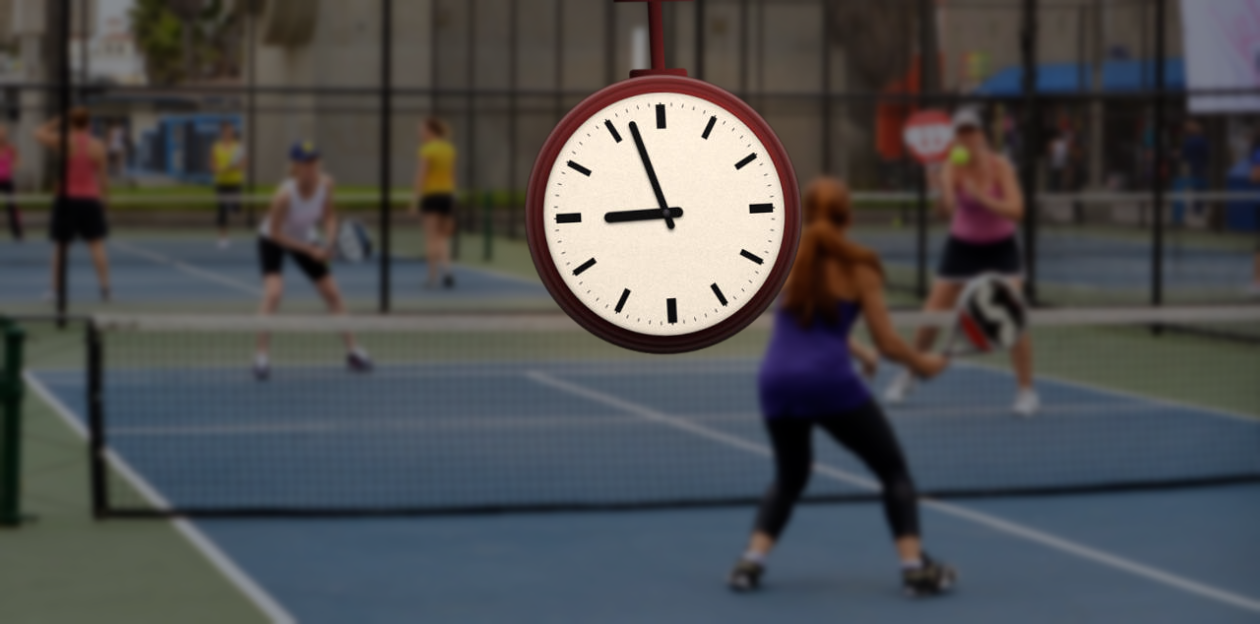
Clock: 8.57
